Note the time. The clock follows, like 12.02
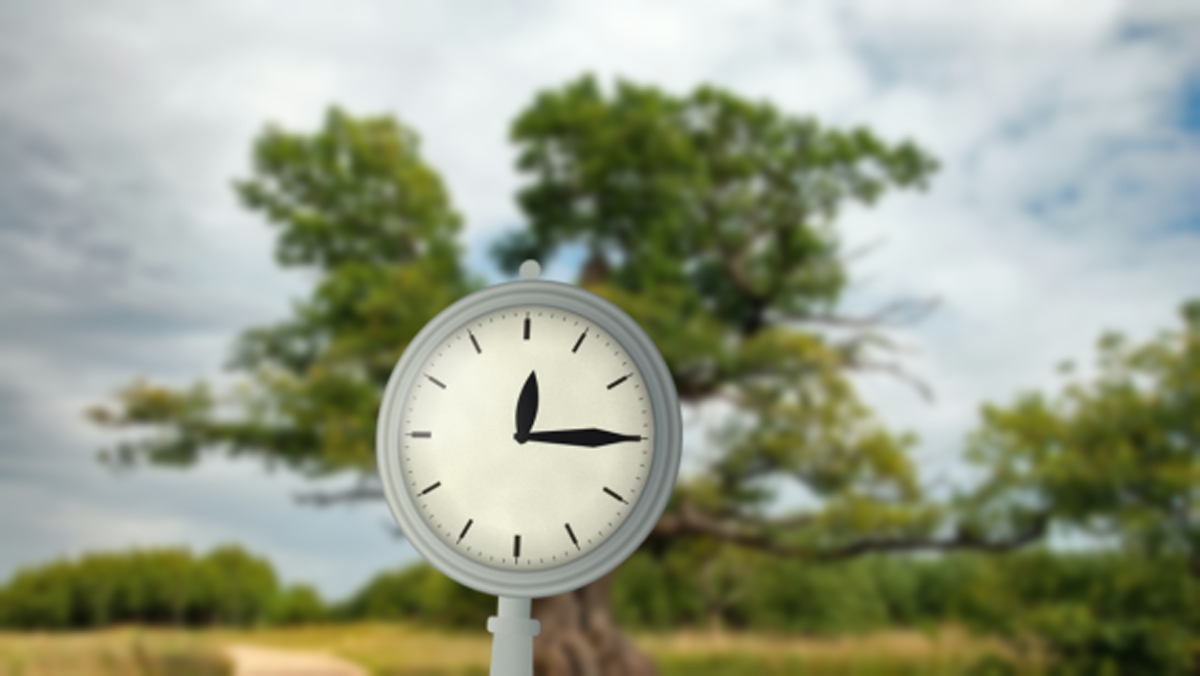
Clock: 12.15
